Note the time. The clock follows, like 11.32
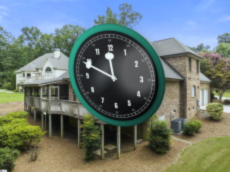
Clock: 11.49
